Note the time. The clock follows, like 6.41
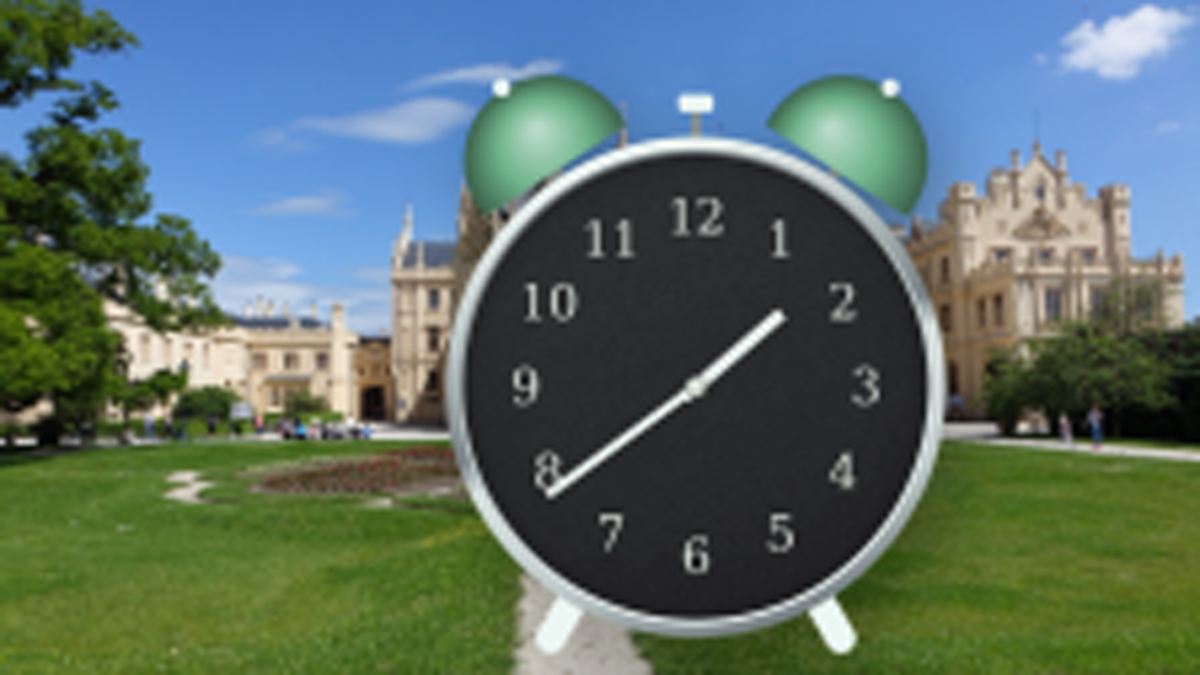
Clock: 1.39
